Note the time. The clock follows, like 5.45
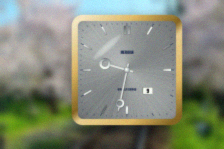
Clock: 9.32
